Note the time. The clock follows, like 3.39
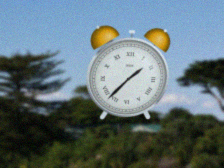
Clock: 1.37
